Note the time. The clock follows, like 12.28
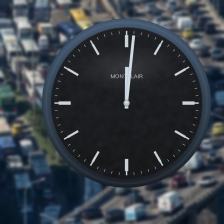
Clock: 12.01
